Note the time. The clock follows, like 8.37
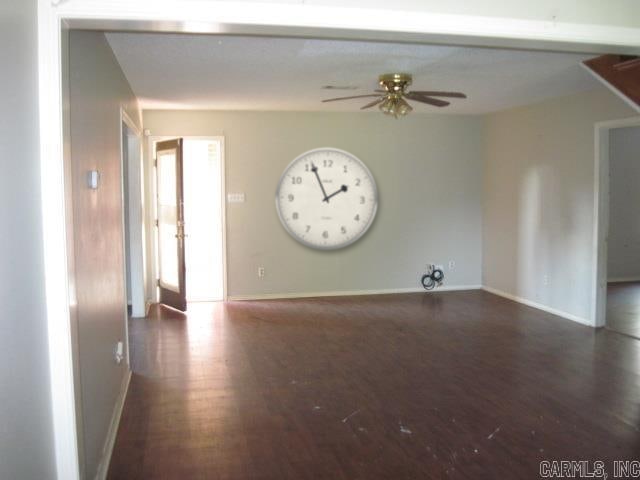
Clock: 1.56
